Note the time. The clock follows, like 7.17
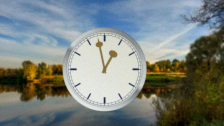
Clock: 12.58
